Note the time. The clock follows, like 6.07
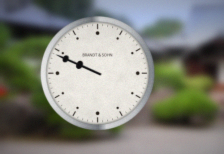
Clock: 9.49
